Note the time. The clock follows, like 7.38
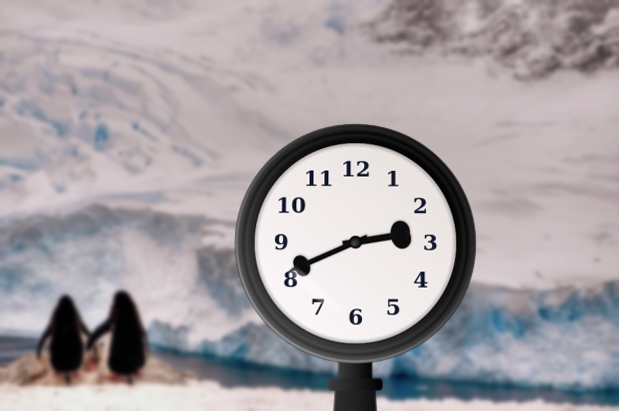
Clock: 2.41
